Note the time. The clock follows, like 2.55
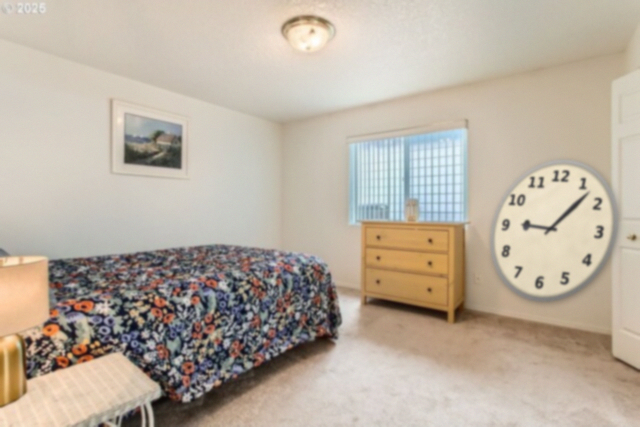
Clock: 9.07
